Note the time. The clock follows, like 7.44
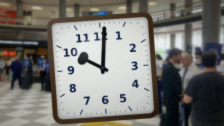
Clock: 10.01
